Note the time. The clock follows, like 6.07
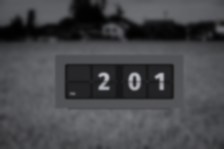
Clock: 2.01
